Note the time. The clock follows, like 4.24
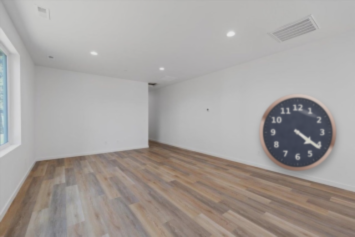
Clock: 4.21
